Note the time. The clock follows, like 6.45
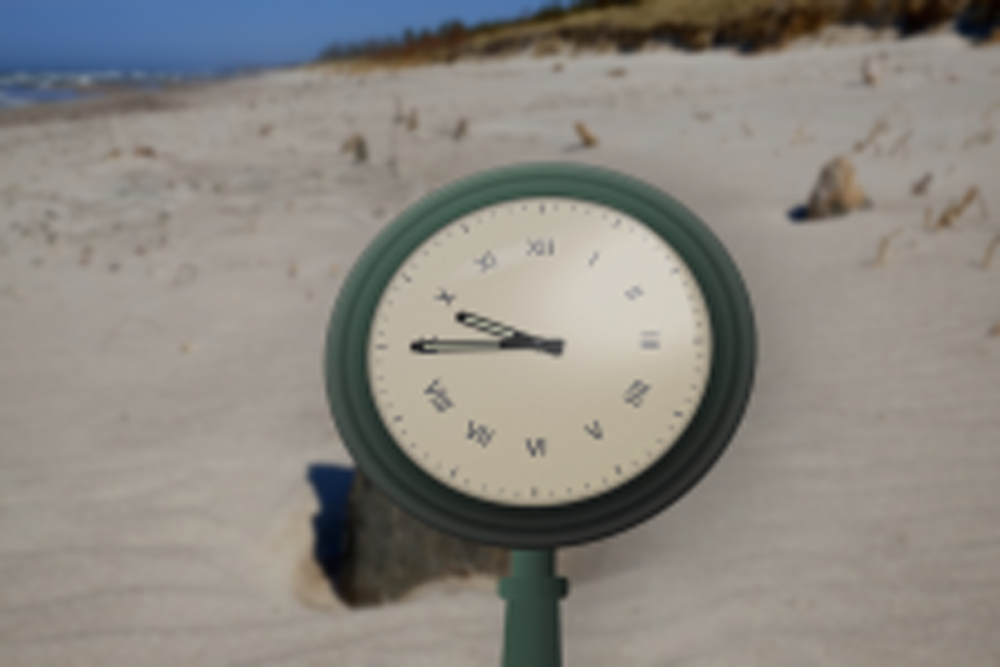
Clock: 9.45
